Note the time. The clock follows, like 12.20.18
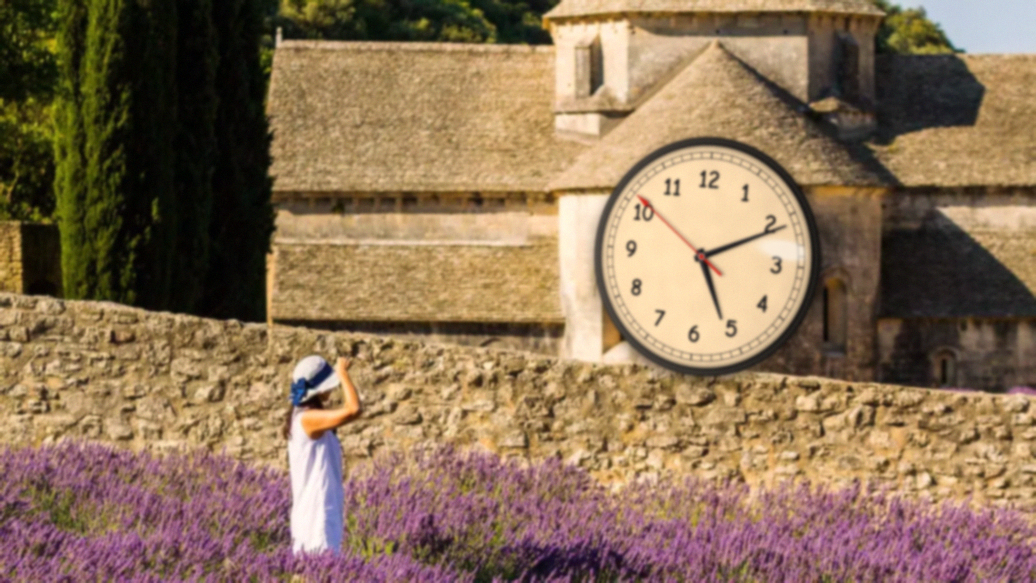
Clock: 5.10.51
